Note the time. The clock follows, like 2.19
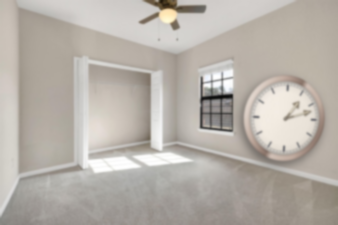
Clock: 1.12
